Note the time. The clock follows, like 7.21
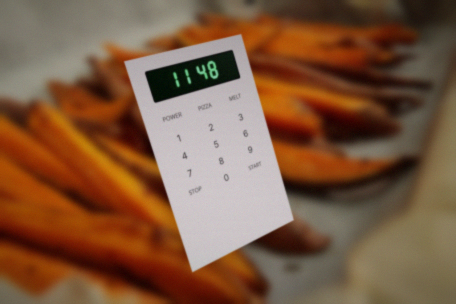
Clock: 11.48
